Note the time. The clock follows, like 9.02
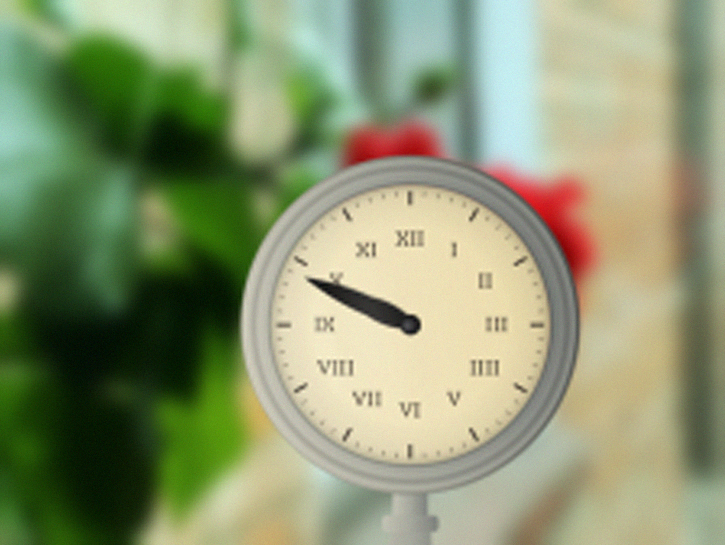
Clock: 9.49
